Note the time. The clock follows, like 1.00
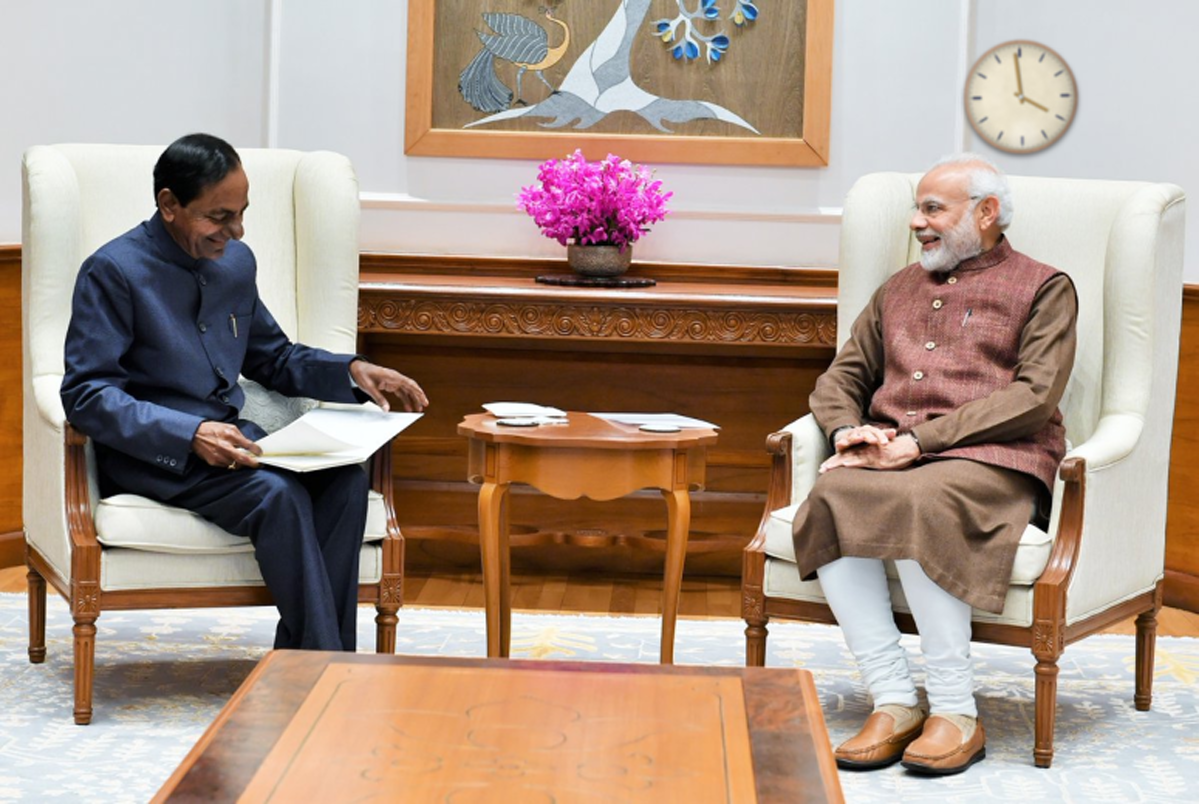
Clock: 3.59
